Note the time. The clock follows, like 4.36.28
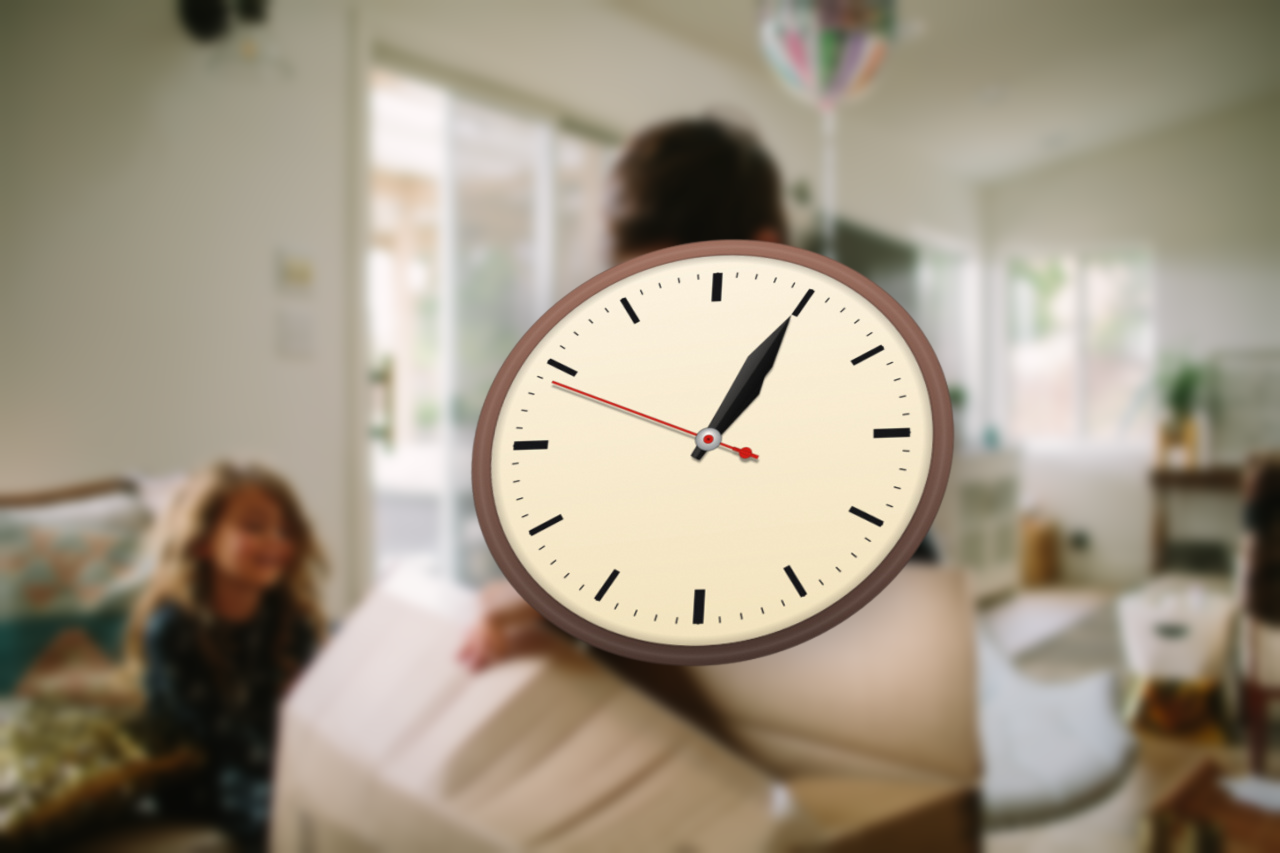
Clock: 1.04.49
